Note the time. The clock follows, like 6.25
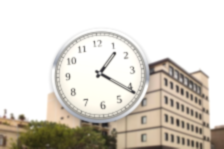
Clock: 1.21
